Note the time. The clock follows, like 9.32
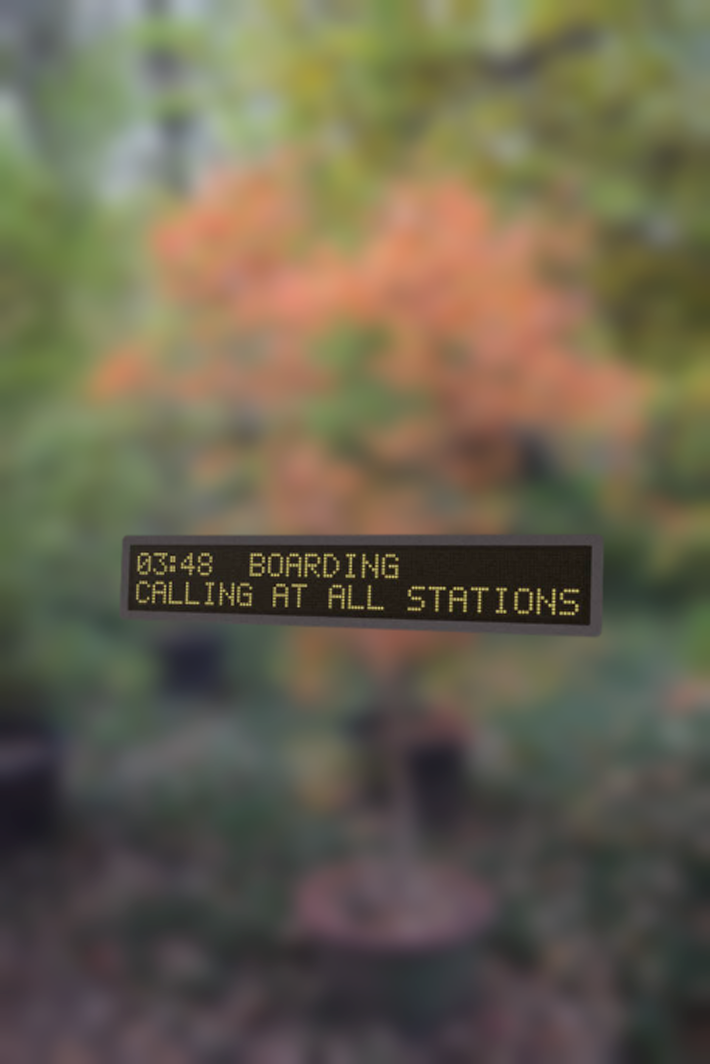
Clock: 3.48
